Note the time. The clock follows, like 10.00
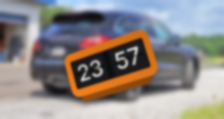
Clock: 23.57
